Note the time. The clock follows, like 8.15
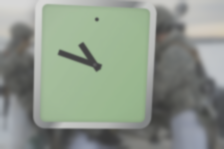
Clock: 10.48
